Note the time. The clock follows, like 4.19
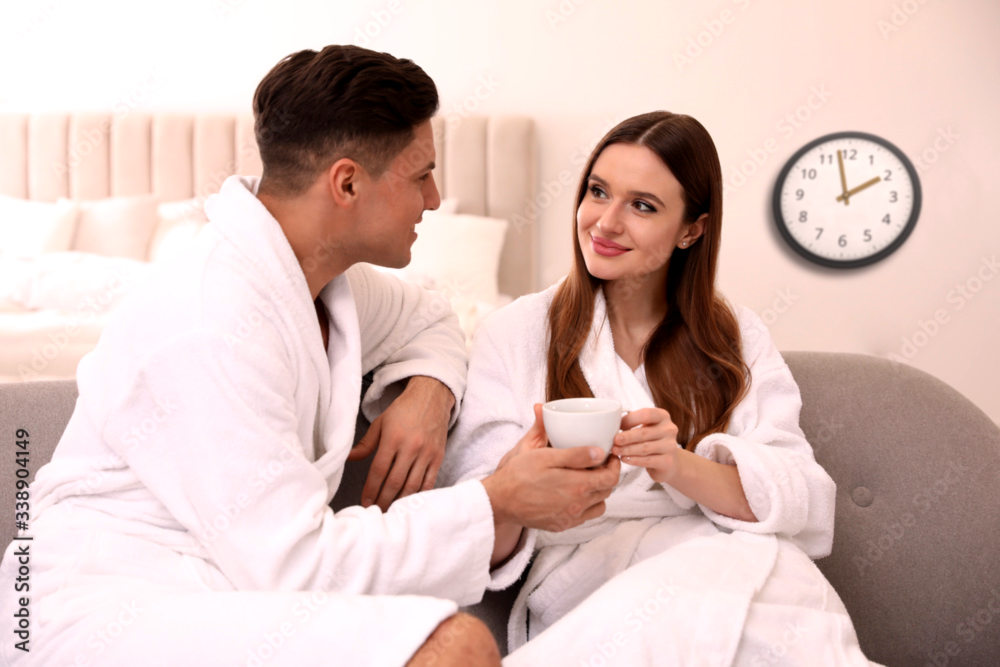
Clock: 1.58
